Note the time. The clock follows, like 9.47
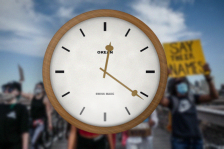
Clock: 12.21
